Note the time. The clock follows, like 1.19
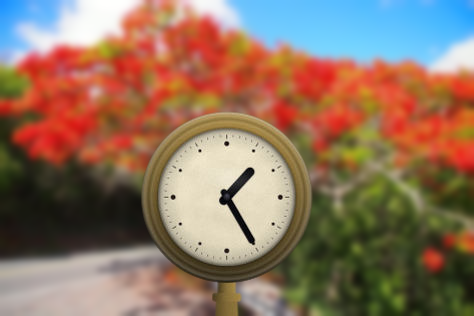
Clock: 1.25
